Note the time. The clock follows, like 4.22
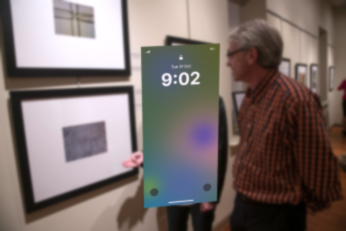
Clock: 9.02
